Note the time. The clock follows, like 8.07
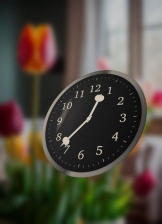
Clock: 12.37
